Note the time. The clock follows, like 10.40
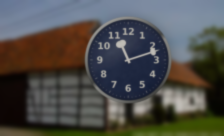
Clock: 11.12
